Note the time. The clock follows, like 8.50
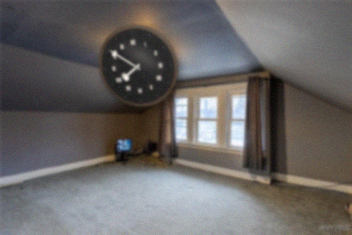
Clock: 7.51
